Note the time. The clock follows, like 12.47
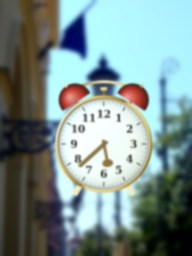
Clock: 5.38
